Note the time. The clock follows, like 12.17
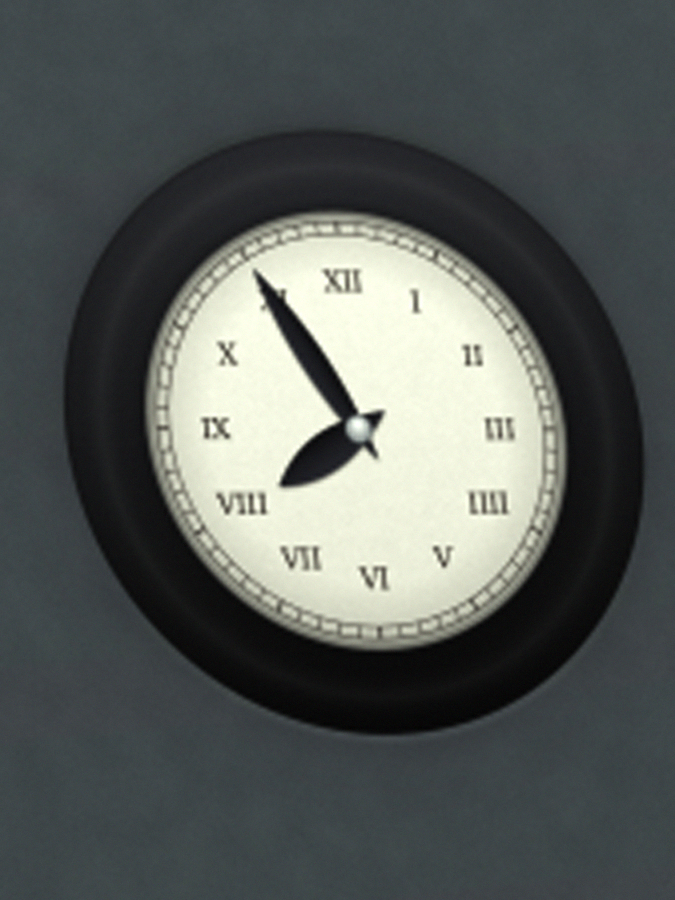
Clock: 7.55
